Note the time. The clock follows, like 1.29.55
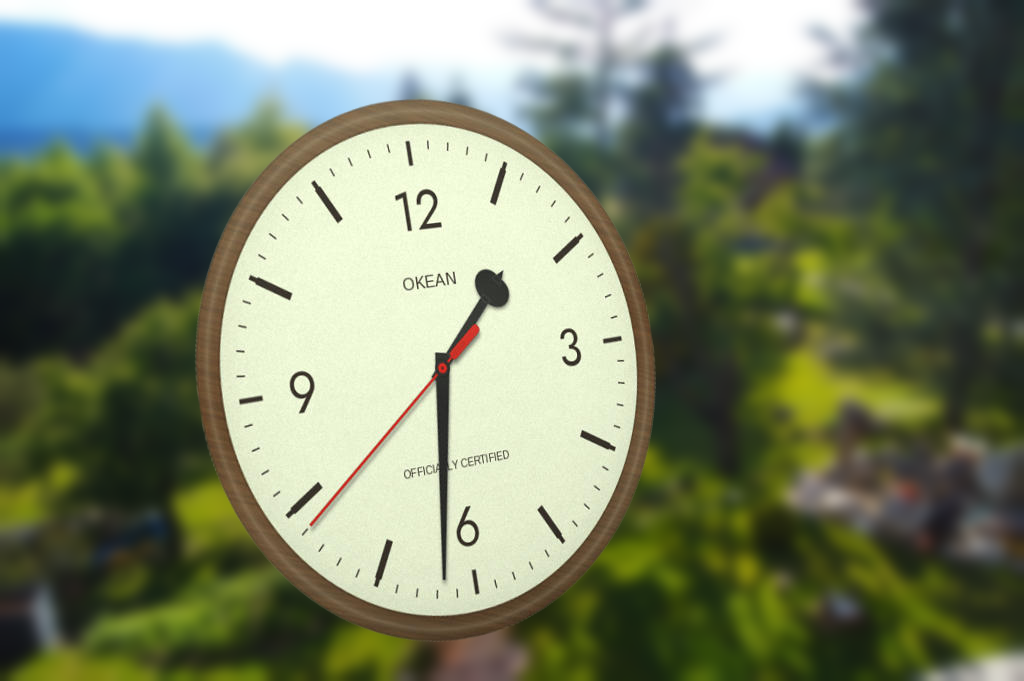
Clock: 1.31.39
